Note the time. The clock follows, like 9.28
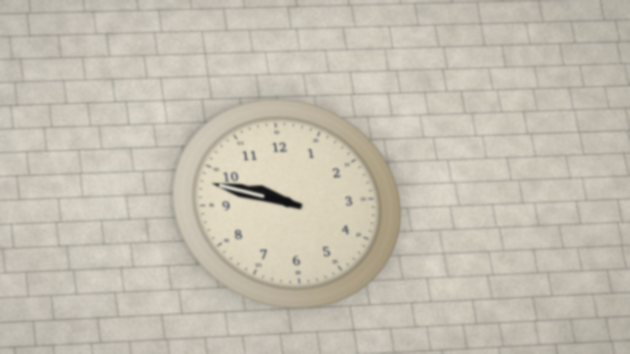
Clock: 9.48
